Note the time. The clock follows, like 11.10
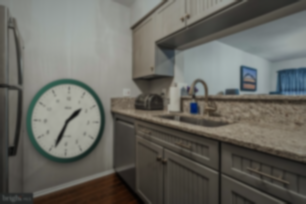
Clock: 1.34
